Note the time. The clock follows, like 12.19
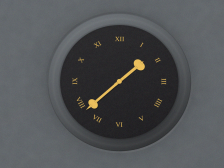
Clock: 1.38
